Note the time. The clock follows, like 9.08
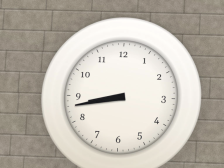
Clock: 8.43
